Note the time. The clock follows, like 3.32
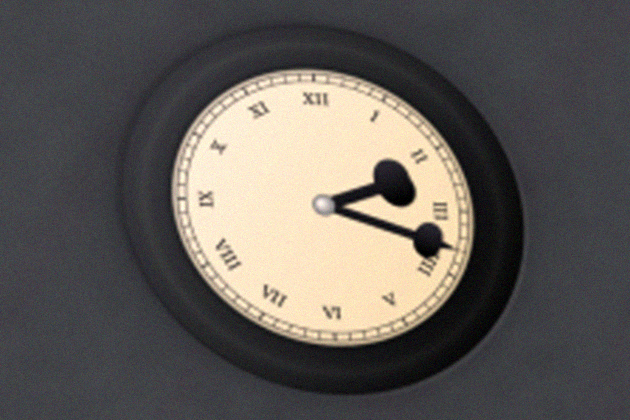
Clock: 2.18
